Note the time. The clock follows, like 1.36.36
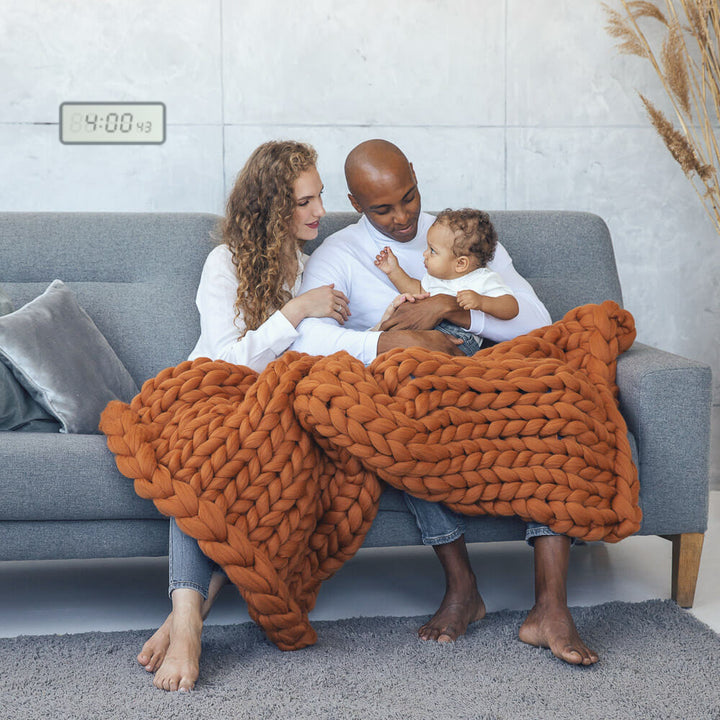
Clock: 4.00.43
